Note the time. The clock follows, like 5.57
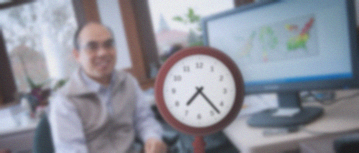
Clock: 7.23
